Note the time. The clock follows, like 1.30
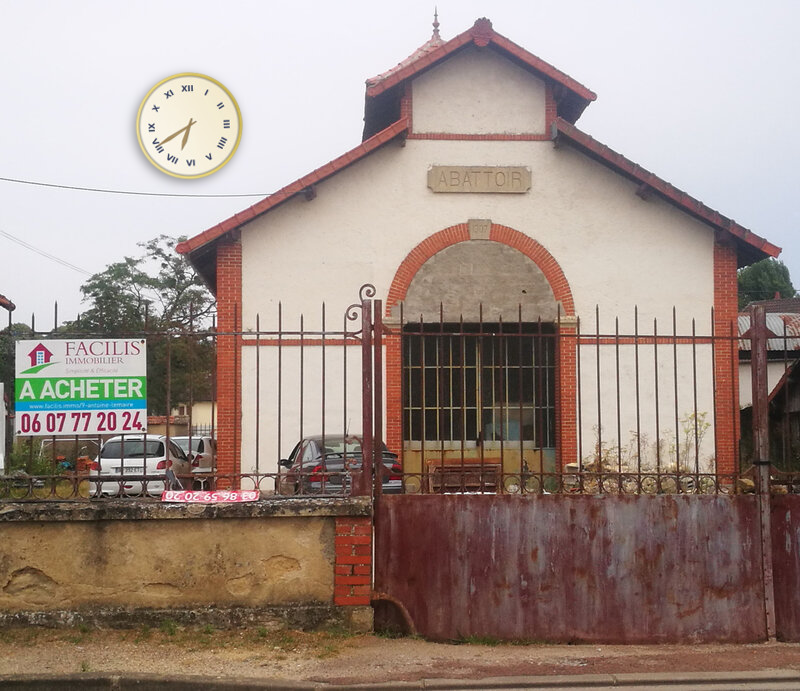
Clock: 6.40
